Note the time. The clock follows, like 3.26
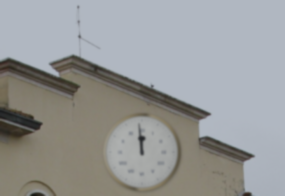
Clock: 11.59
